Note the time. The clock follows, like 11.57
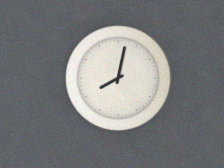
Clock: 8.02
